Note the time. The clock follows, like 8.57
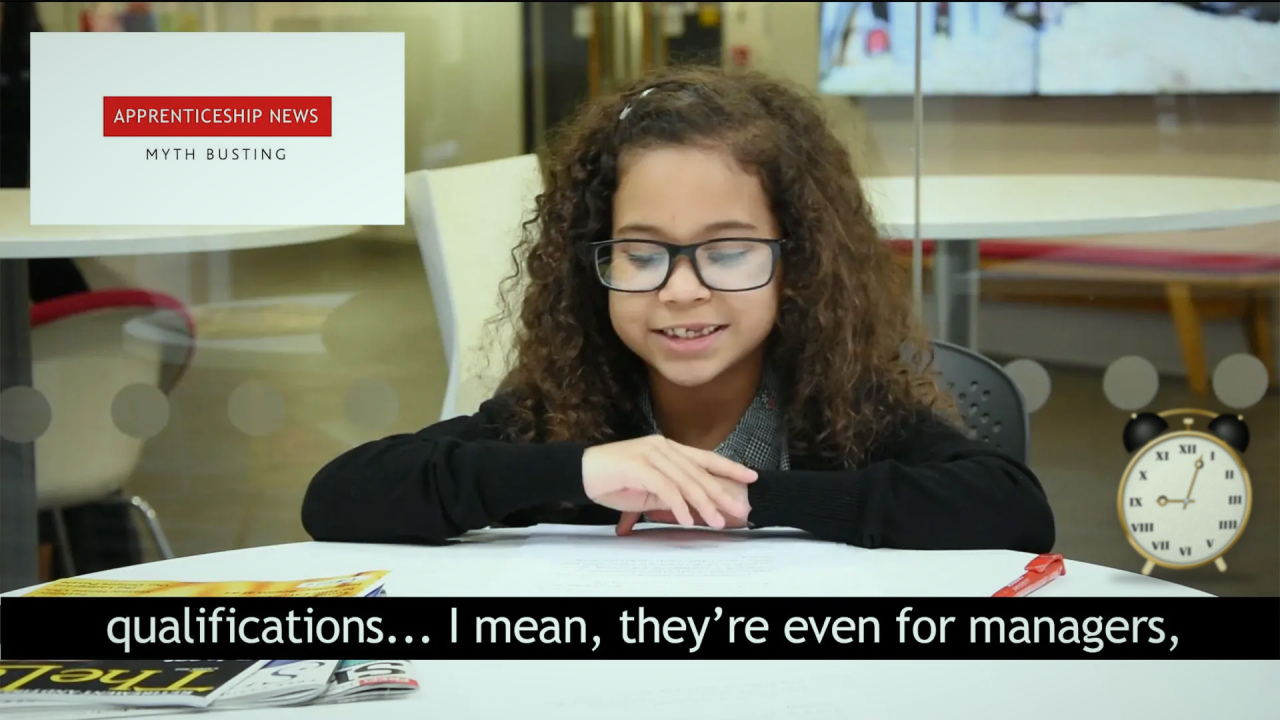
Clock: 9.03
